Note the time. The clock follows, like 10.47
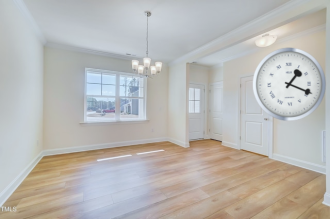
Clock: 1.19
